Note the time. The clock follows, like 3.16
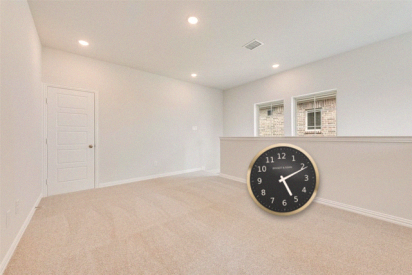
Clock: 5.11
